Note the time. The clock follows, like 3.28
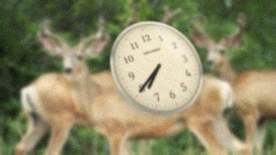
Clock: 7.40
